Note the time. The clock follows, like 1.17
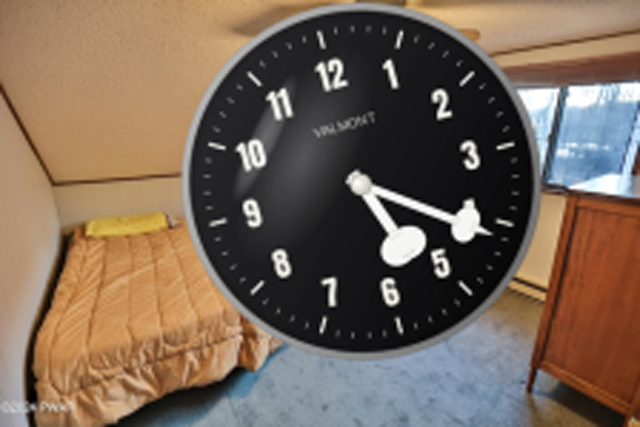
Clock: 5.21
